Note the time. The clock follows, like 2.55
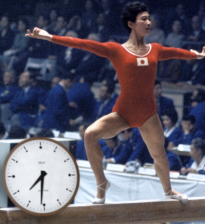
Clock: 7.31
